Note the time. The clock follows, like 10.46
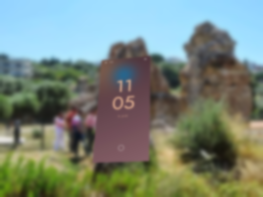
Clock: 11.05
